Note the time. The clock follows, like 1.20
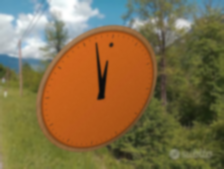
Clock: 11.57
